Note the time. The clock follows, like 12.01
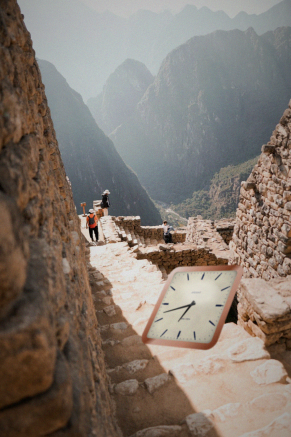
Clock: 6.42
